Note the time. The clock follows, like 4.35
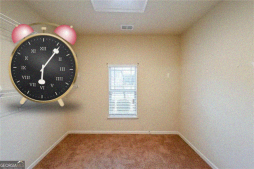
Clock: 6.06
